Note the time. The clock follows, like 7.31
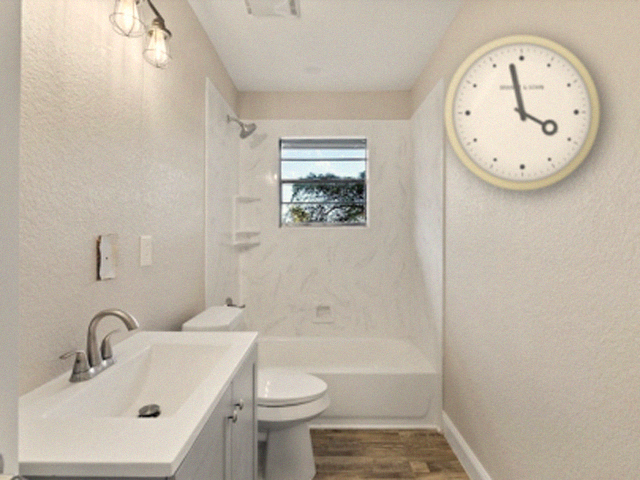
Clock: 3.58
